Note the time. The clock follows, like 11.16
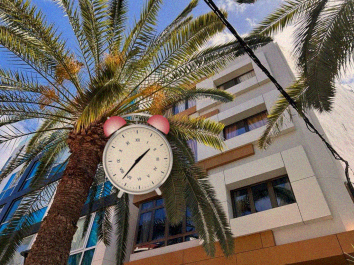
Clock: 1.37
